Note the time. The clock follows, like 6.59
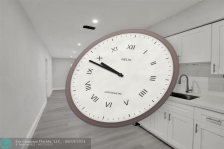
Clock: 9.48
